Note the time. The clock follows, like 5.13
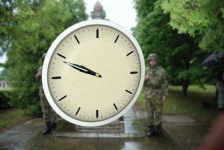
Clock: 9.49
